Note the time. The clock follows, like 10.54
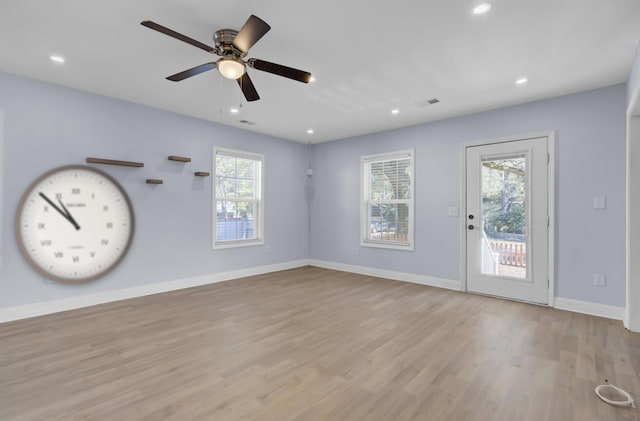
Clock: 10.52
